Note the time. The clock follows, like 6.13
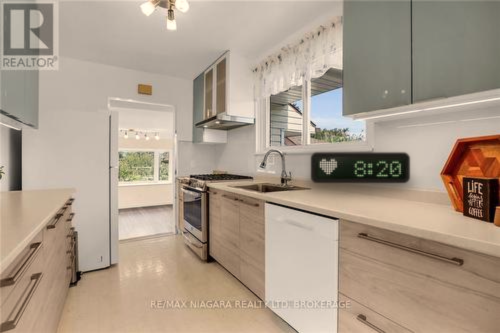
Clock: 8.20
